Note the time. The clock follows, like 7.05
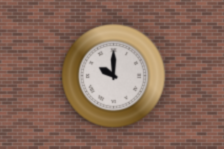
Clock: 10.00
